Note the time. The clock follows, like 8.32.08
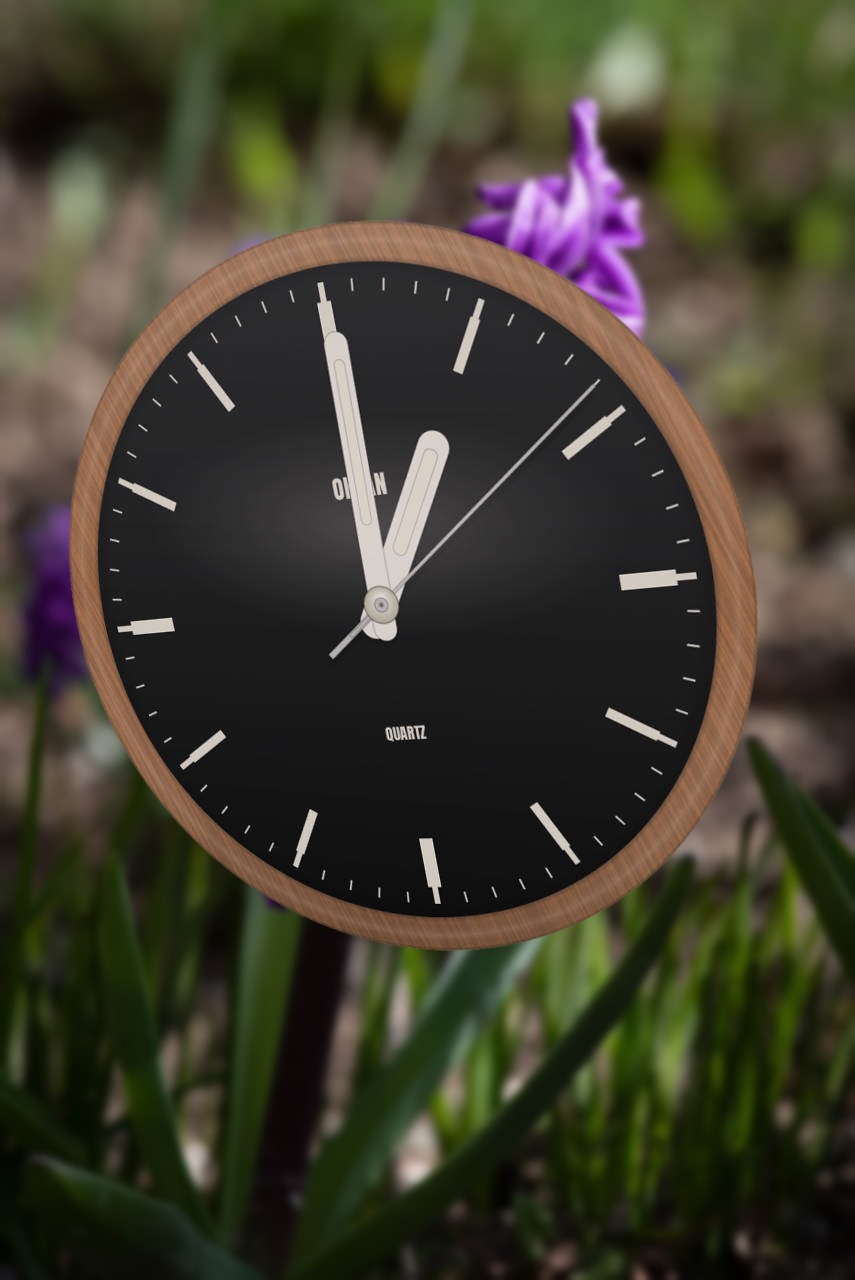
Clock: 1.00.09
